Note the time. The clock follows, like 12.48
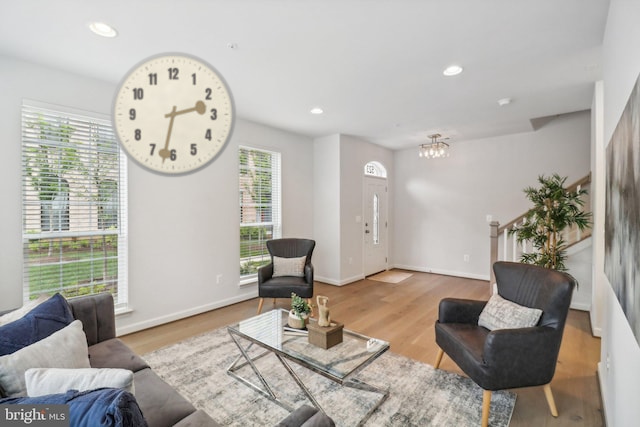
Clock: 2.32
